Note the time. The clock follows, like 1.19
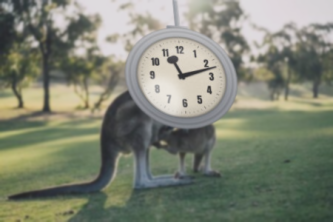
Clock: 11.12
